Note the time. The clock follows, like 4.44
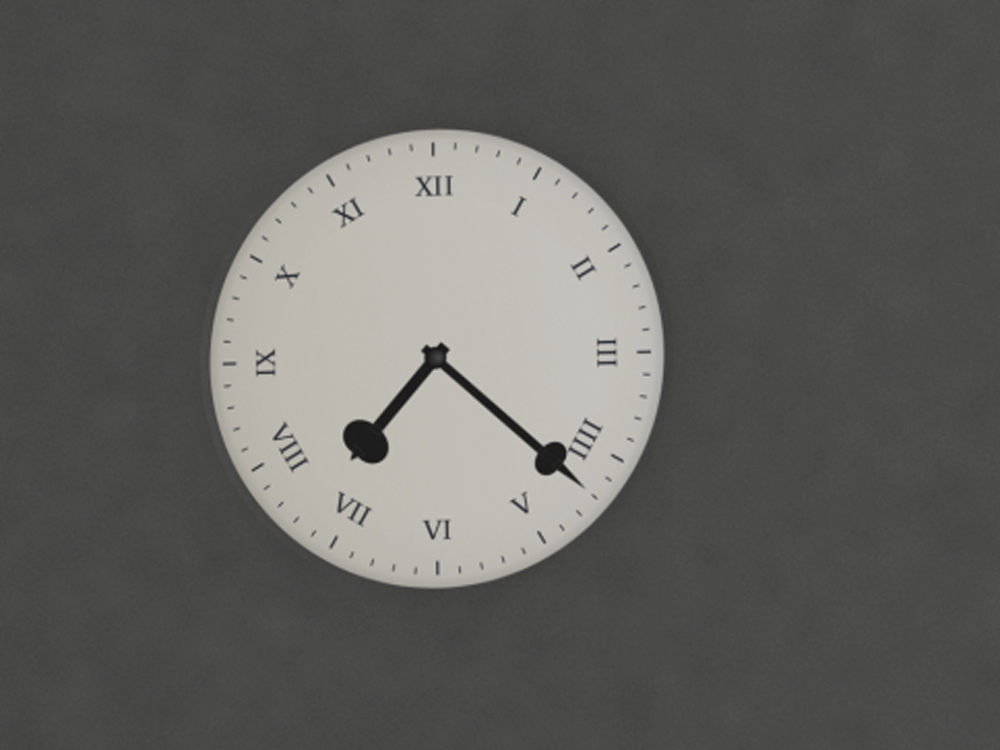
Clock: 7.22
